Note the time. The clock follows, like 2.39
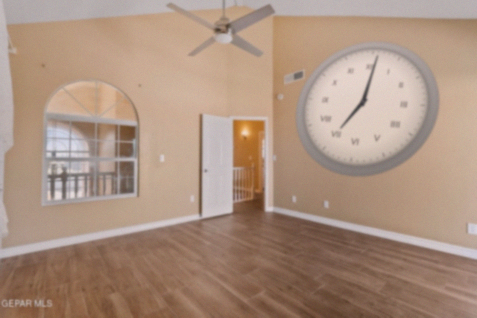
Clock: 7.01
